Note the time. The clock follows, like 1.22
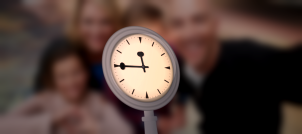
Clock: 11.45
